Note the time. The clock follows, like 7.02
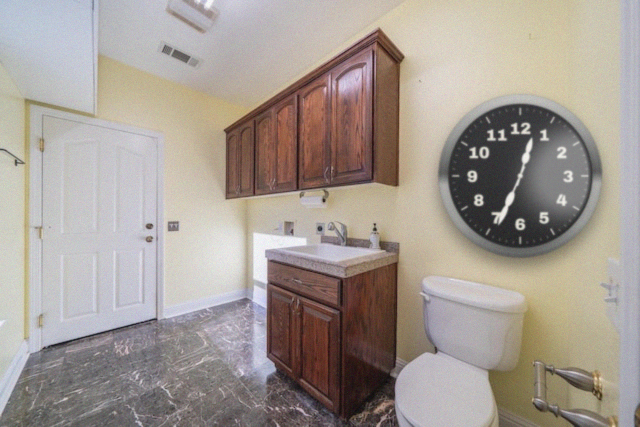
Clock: 12.34
